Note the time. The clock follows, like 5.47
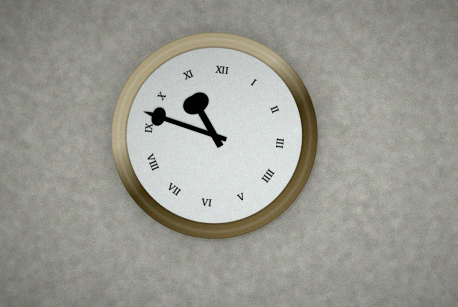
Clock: 10.47
